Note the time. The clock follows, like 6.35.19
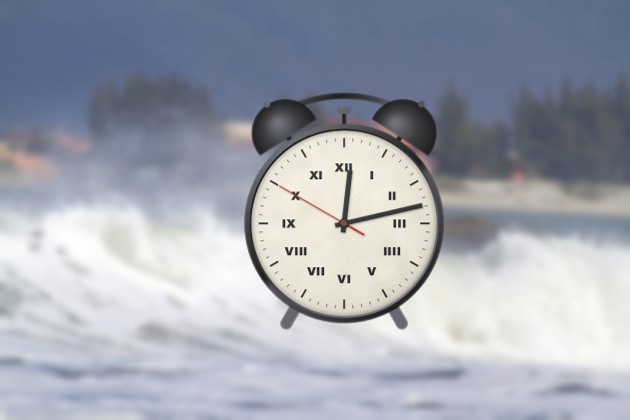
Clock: 12.12.50
